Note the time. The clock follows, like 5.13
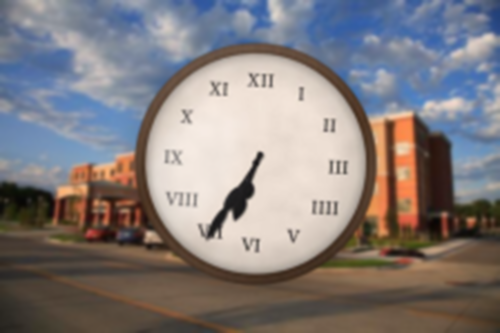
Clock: 6.35
